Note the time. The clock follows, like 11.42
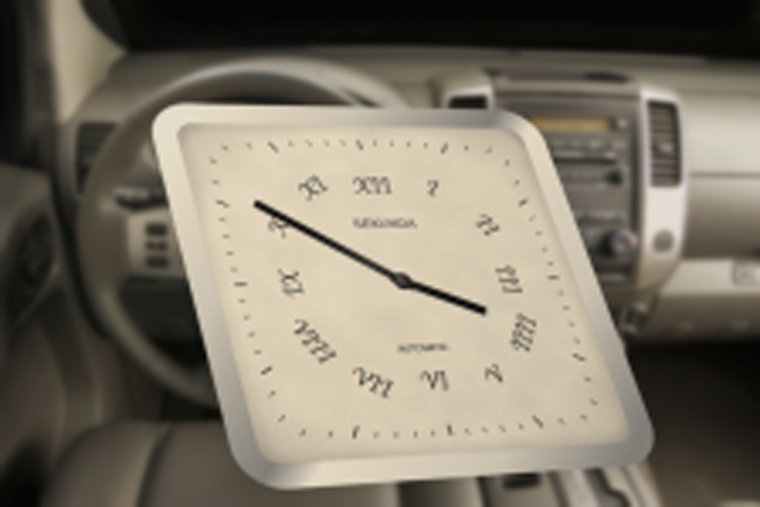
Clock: 3.51
